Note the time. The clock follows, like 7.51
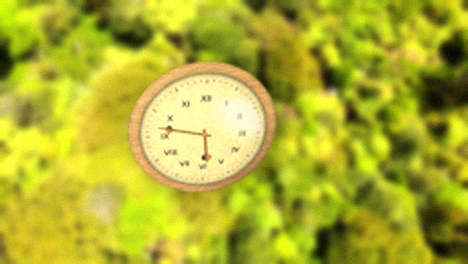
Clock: 5.47
